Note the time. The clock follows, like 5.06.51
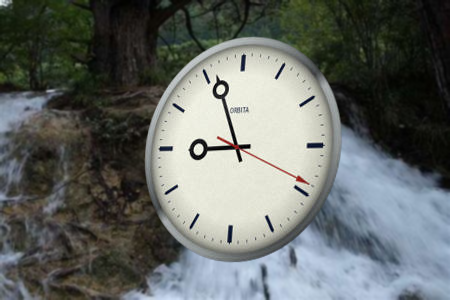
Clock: 8.56.19
